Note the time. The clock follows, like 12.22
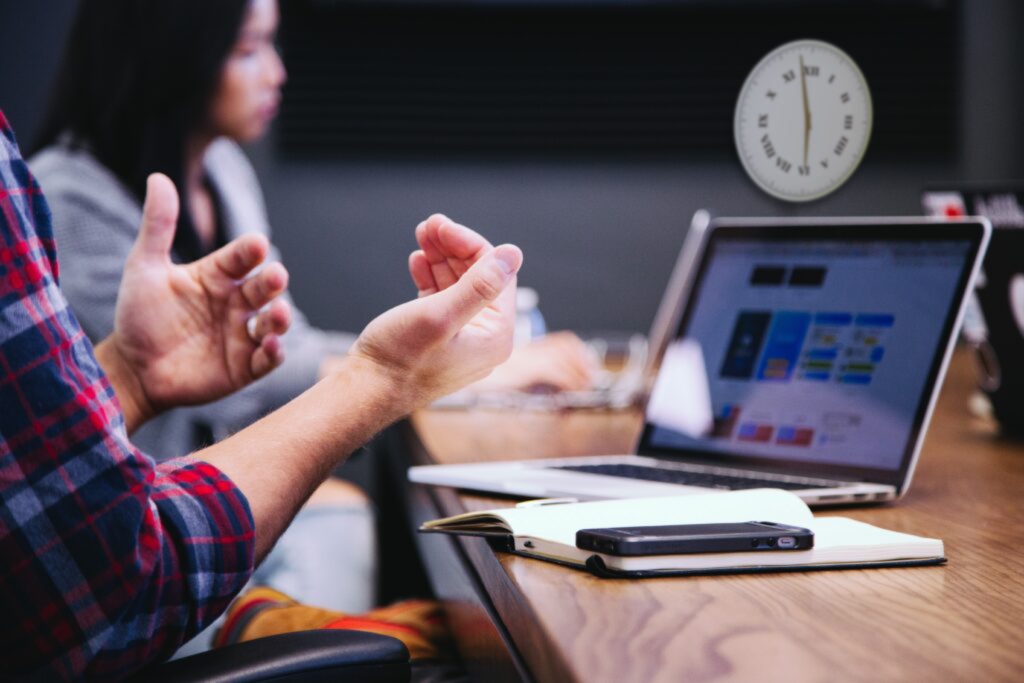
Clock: 5.58
